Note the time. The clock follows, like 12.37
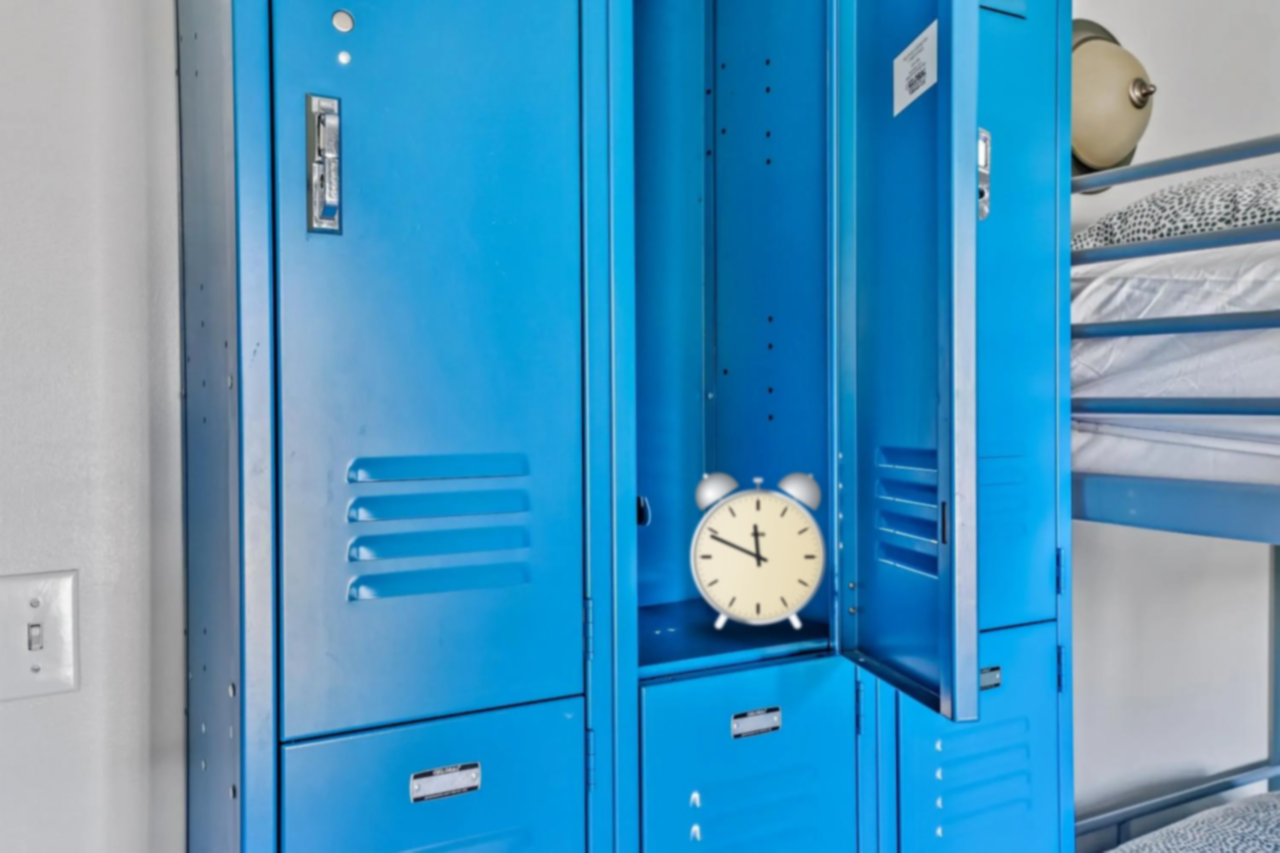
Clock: 11.49
